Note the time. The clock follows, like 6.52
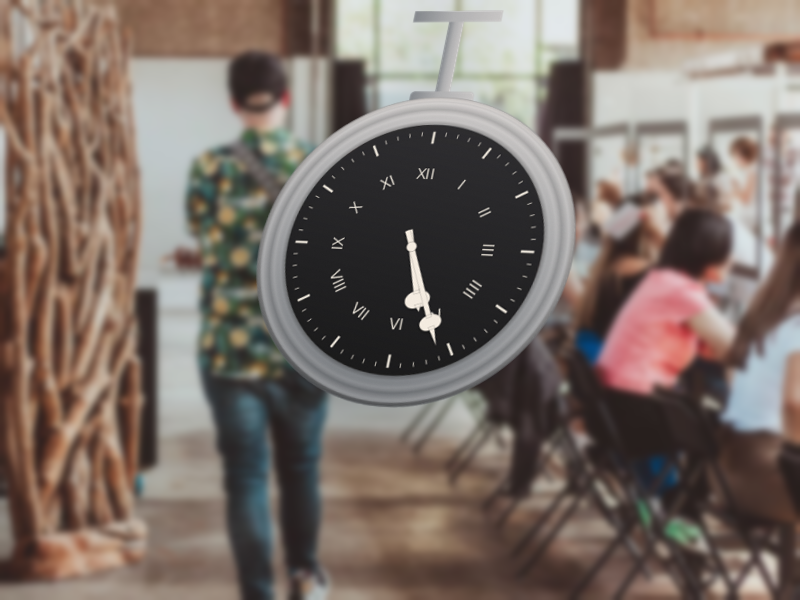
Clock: 5.26
